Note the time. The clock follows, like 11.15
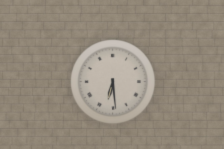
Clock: 6.29
